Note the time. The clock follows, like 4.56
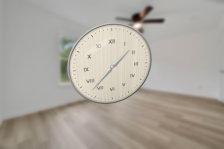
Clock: 1.37
